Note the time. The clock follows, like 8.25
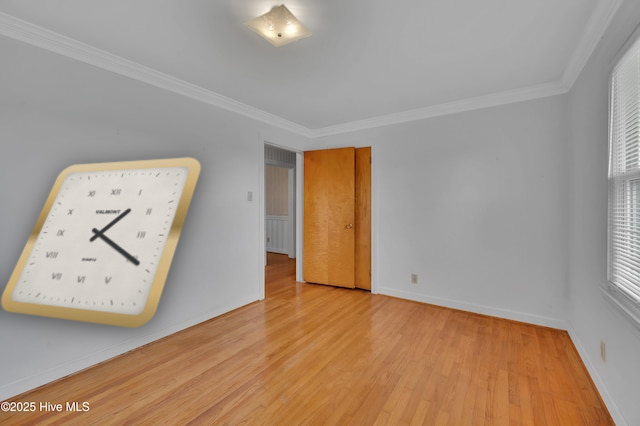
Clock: 1.20
